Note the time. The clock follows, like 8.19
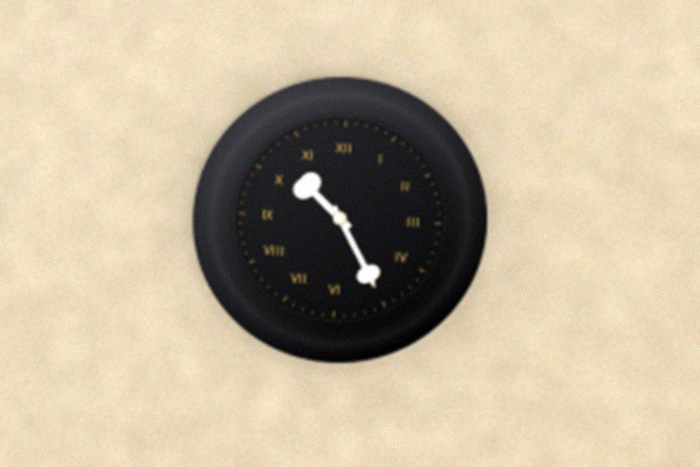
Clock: 10.25
